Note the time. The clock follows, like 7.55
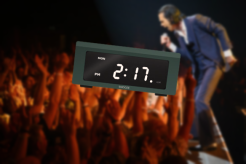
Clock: 2.17
